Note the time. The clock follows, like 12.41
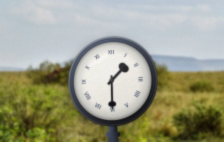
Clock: 1.30
